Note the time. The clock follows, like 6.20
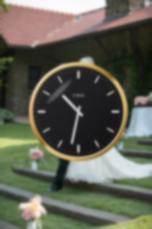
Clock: 10.32
